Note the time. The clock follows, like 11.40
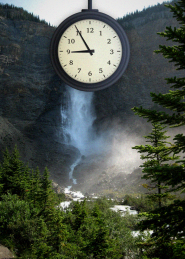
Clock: 8.55
